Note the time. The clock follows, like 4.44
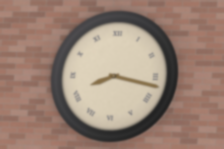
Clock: 8.17
